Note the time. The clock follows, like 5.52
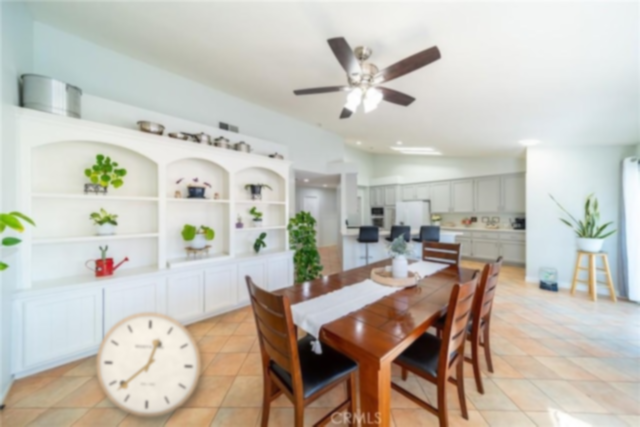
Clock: 12.38
